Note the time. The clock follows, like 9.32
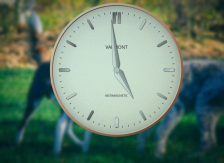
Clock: 4.59
